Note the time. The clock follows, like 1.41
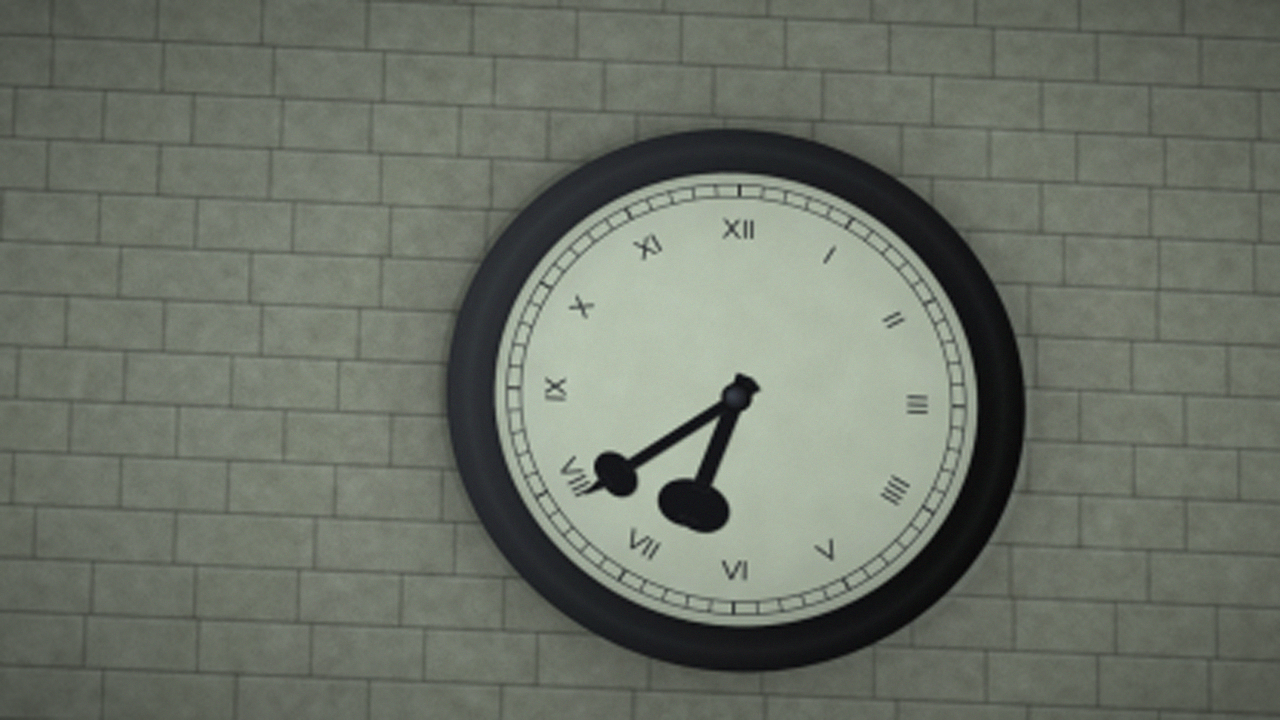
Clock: 6.39
